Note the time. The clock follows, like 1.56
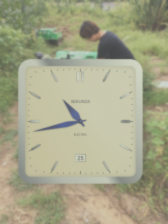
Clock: 10.43
